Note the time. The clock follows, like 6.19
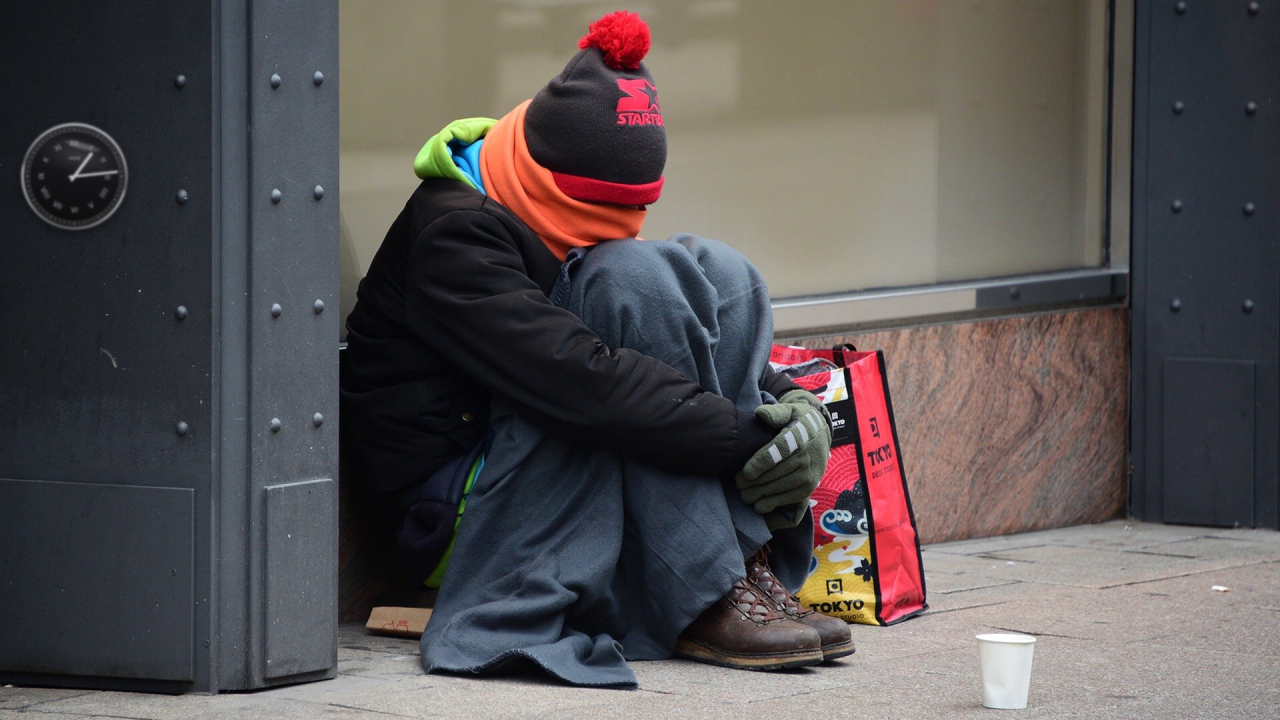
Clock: 1.14
